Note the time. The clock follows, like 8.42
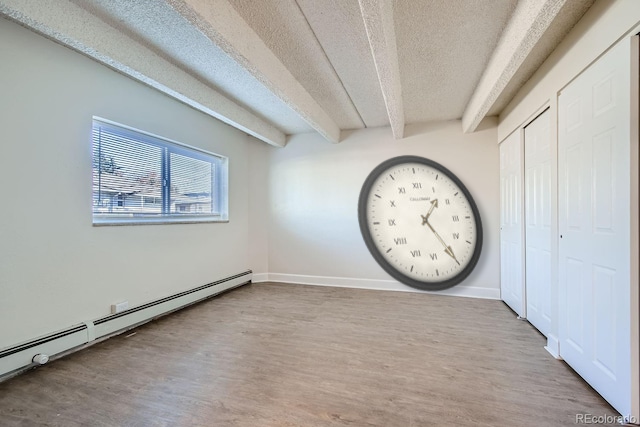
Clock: 1.25
